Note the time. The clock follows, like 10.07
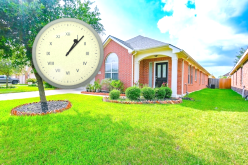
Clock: 1.07
